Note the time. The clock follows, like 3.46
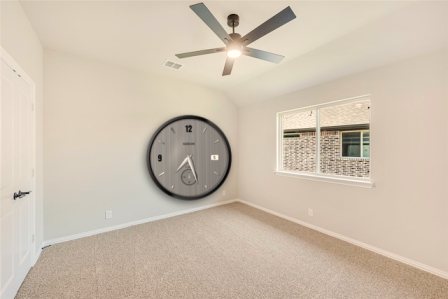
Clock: 7.27
